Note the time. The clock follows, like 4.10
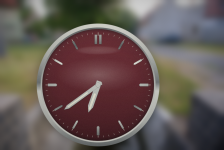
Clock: 6.39
